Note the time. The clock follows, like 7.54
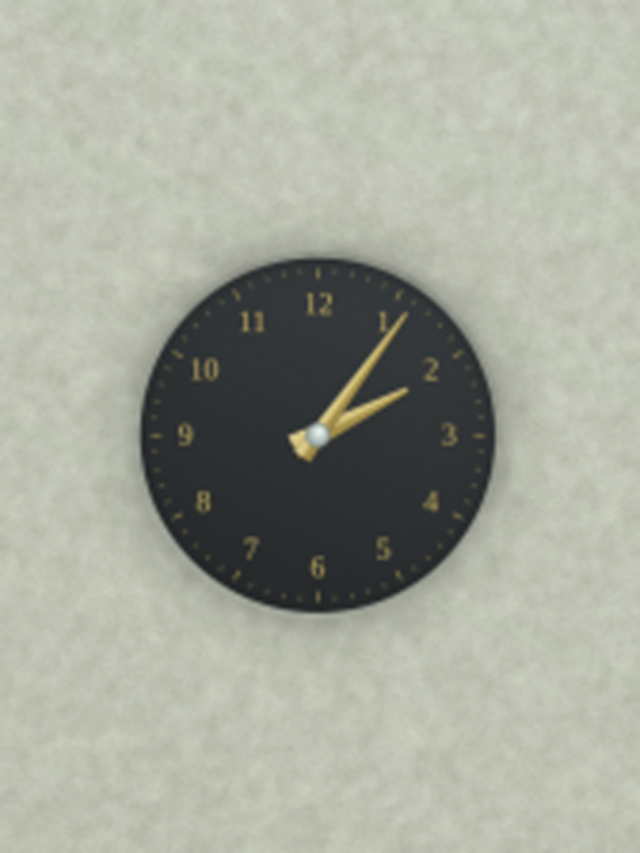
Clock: 2.06
